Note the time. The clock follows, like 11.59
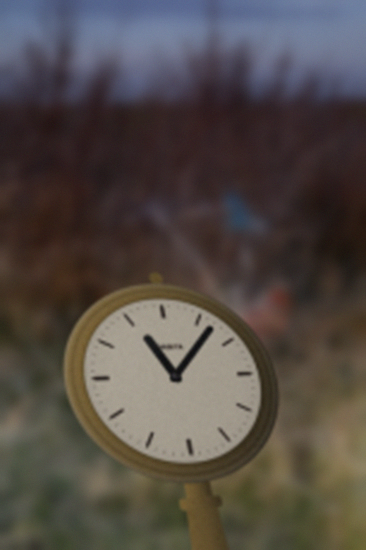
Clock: 11.07
